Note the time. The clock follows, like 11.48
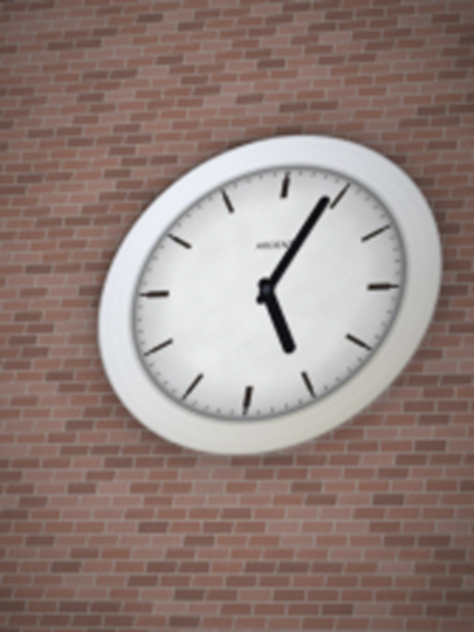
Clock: 5.04
